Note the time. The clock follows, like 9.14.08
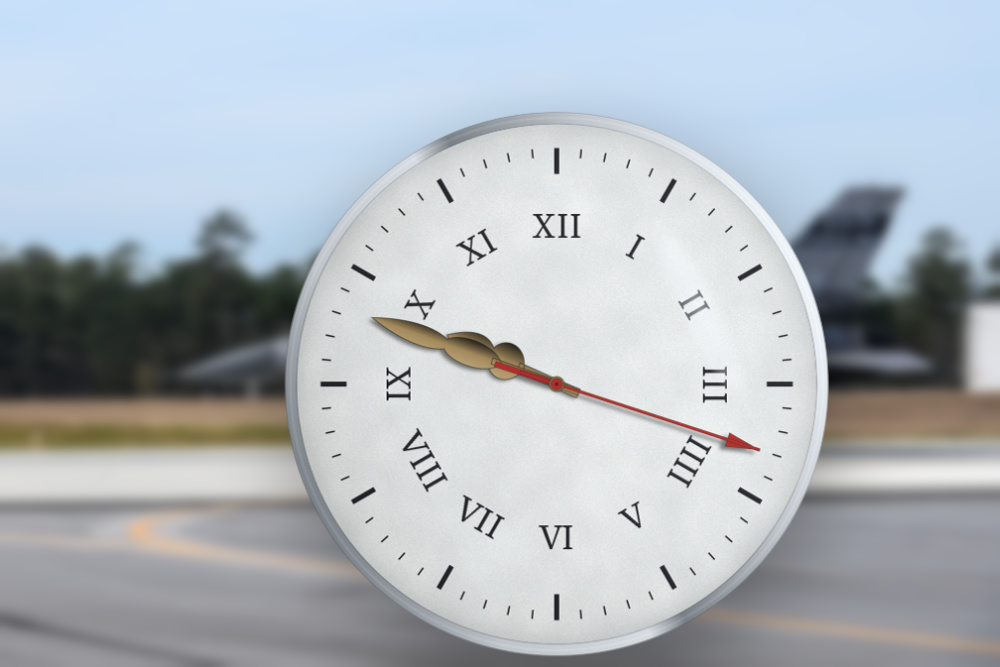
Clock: 9.48.18
